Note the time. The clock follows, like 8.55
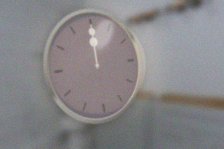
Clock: 12.00
